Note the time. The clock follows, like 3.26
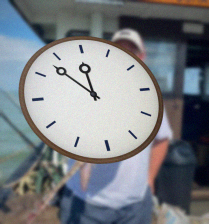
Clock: 11.53
